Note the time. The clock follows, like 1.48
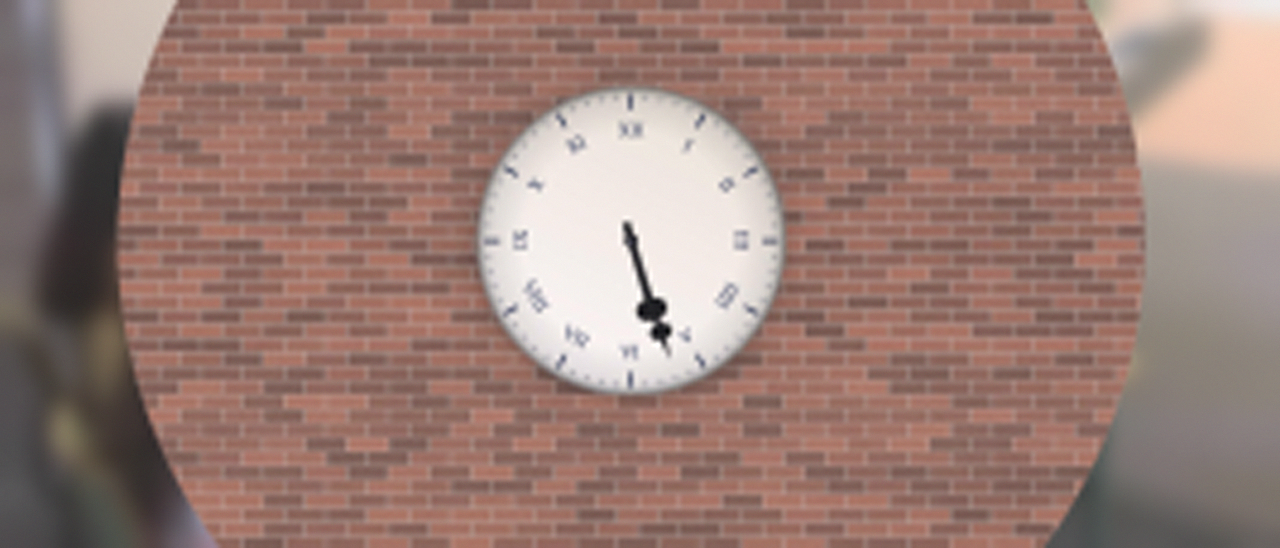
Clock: 5.27
